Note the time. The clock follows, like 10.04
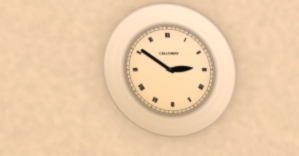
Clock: 2.51
